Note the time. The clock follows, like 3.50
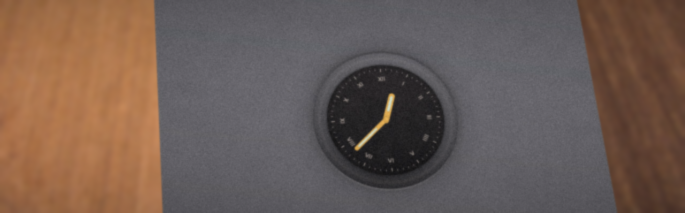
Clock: 12.38
